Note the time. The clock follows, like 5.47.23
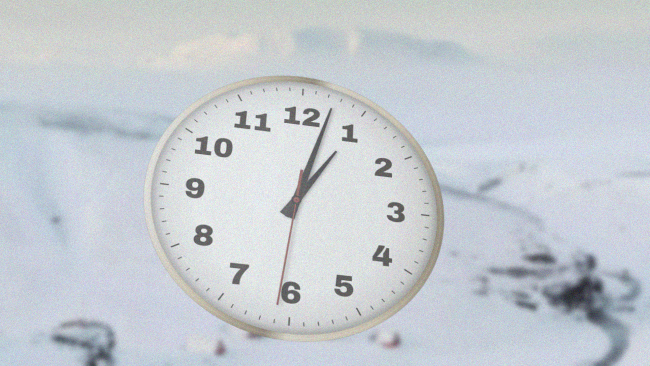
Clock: 1.02.31
